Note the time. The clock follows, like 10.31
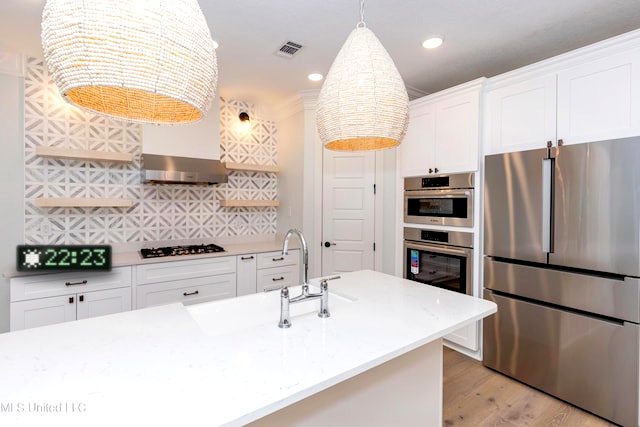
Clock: 22.23
